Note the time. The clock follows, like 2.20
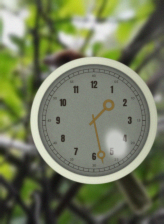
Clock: 1.28
